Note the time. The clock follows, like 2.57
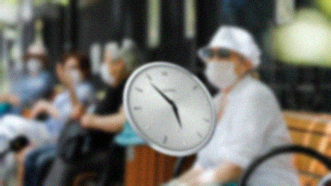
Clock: 5.54
